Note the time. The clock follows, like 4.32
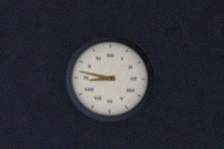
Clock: 8.47
